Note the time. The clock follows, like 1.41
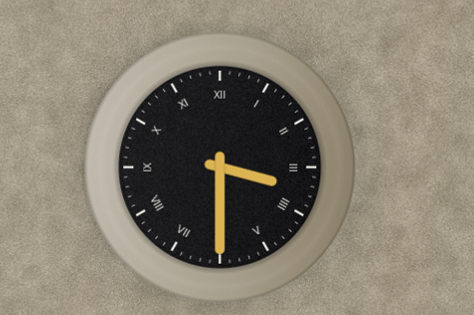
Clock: 3.30
